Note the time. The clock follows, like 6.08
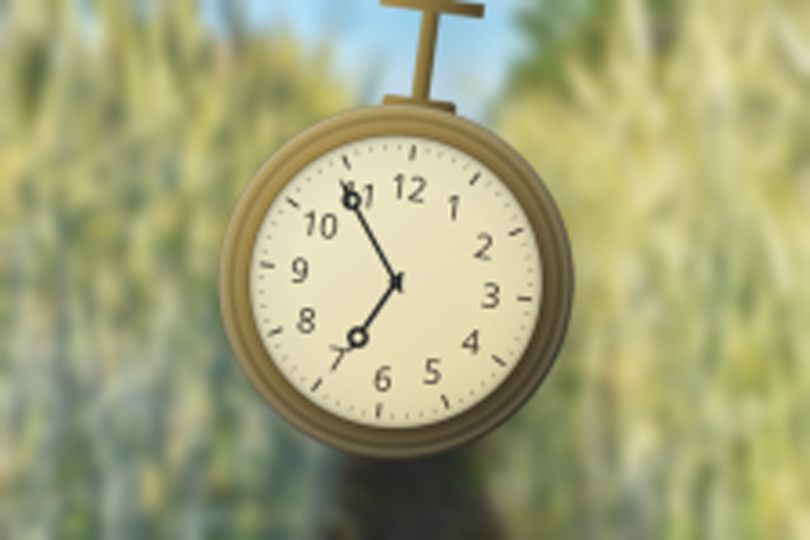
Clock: 6.54
